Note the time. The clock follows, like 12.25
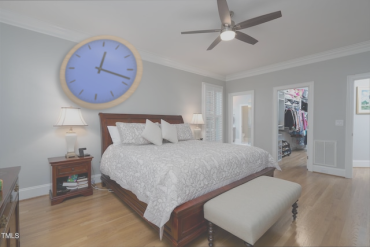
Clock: 12.18
